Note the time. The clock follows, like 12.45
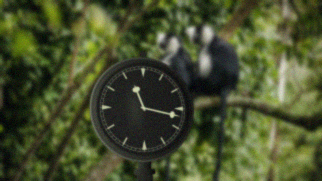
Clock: 11.17
